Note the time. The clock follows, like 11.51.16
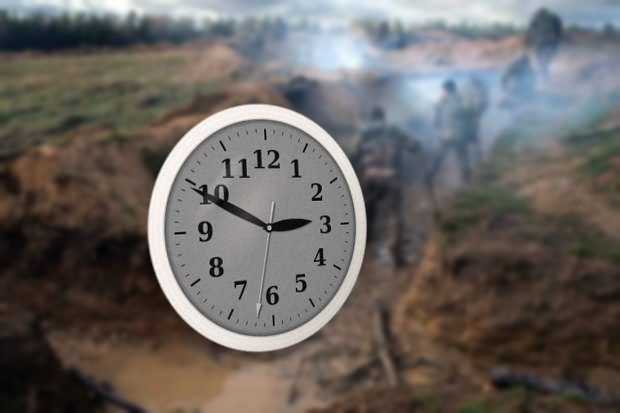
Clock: 2.49.32
